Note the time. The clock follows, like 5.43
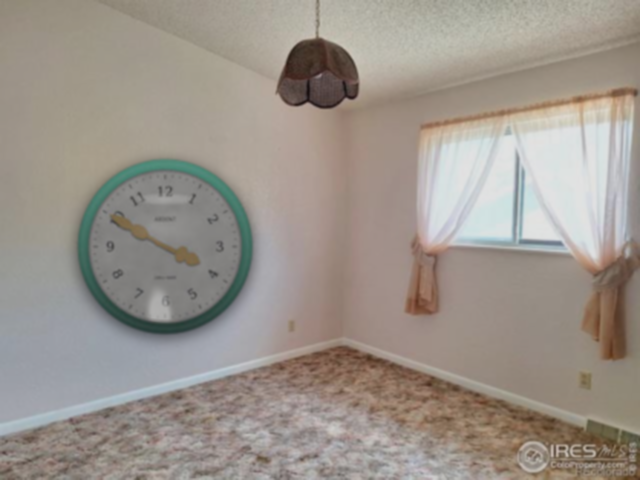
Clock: 3.50
